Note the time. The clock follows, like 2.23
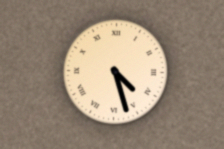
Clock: 4.27
